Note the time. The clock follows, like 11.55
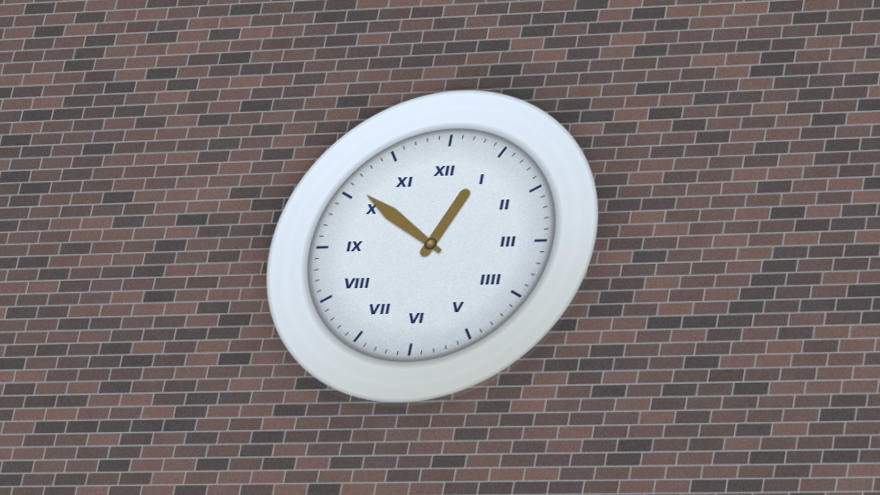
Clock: 12.51
